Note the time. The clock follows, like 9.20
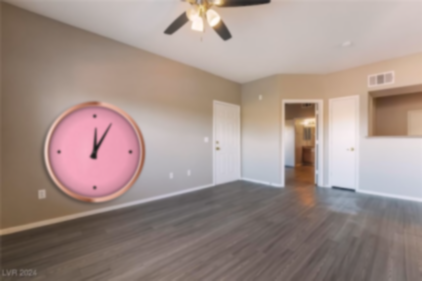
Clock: 12.05
